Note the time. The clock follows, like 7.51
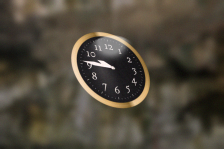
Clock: 9.46
